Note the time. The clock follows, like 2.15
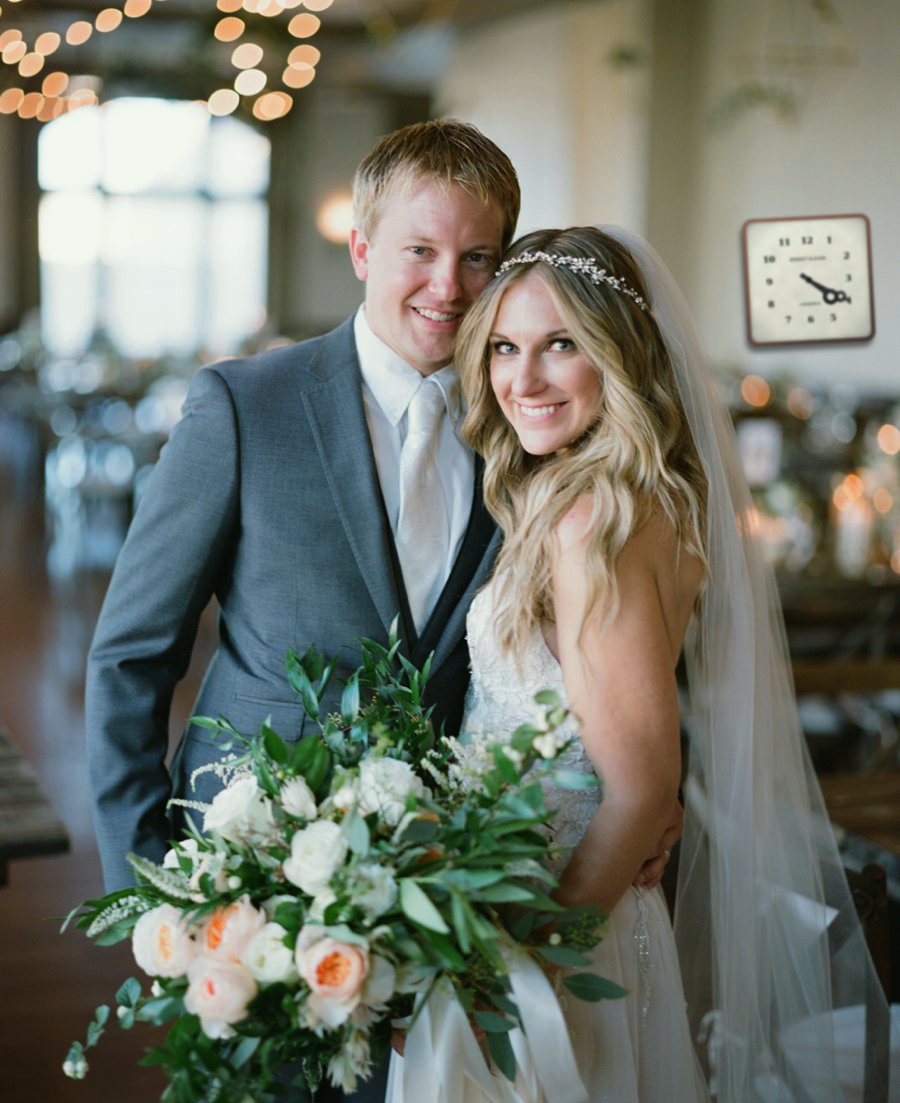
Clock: 4.20
